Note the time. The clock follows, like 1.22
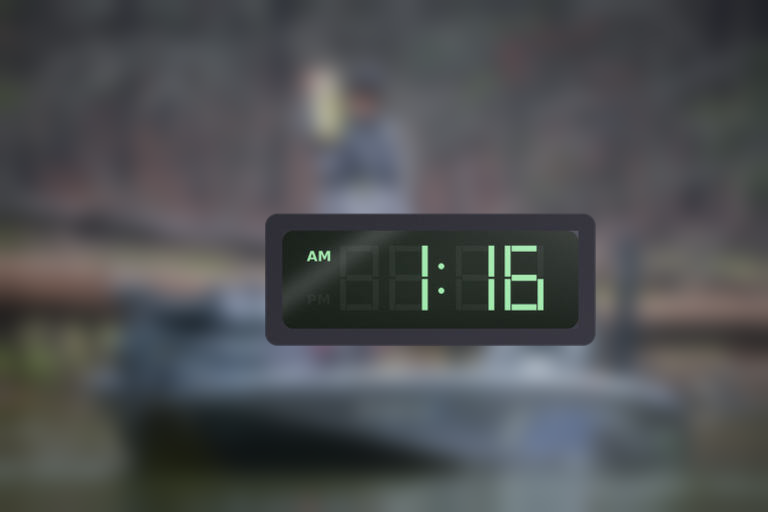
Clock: 1.16
